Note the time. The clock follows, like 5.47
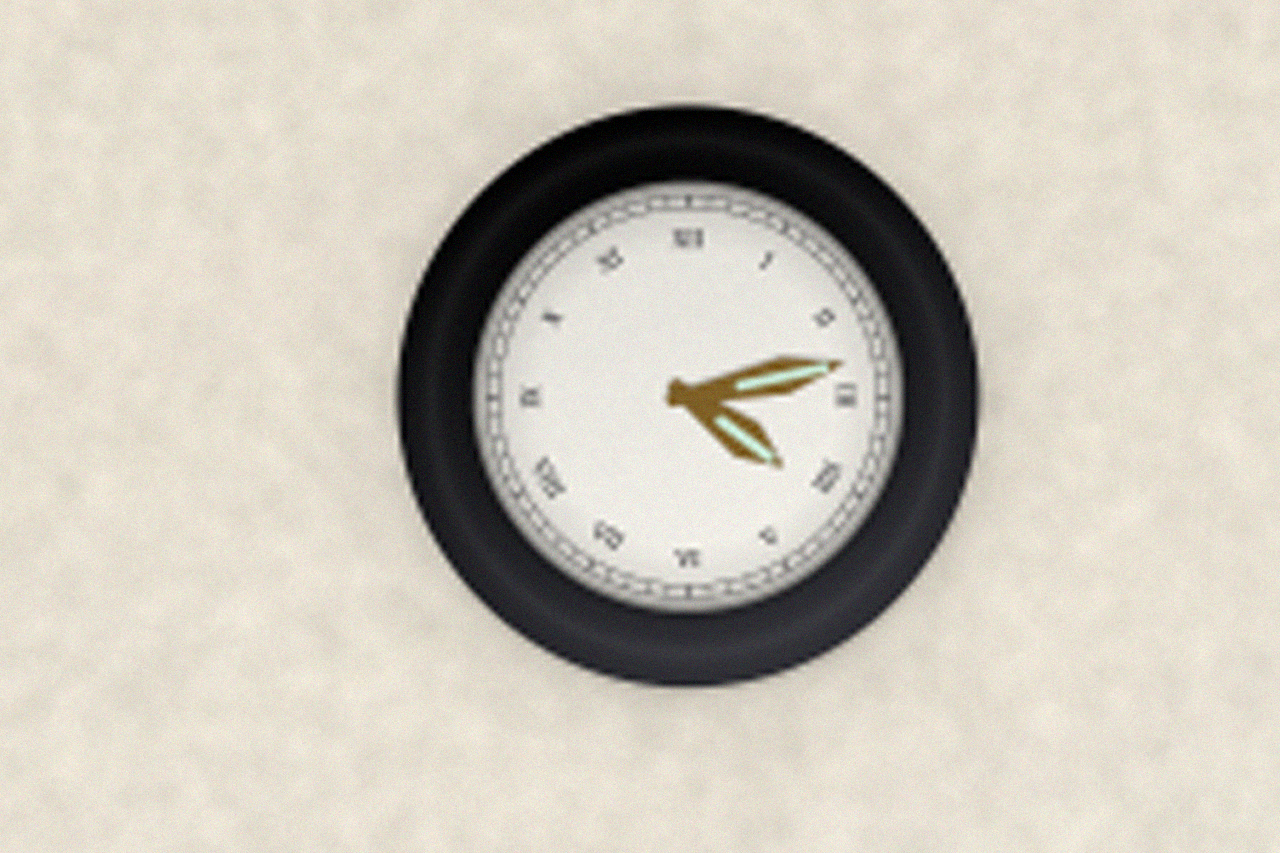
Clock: 4.13
